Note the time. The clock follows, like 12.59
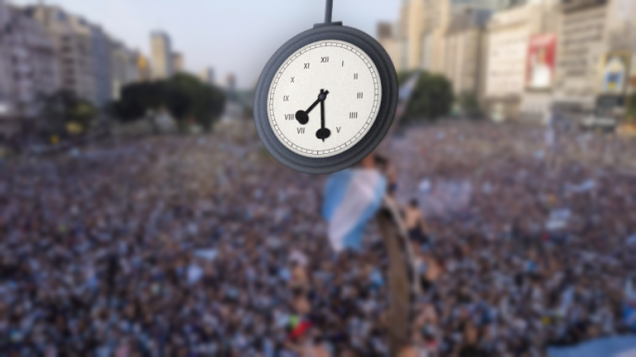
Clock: 7.29
